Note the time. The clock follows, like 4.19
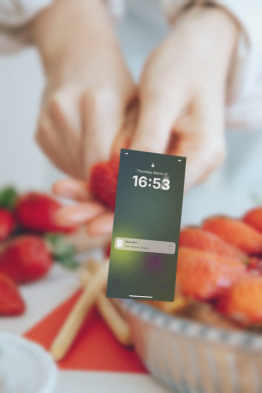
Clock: 16.53
